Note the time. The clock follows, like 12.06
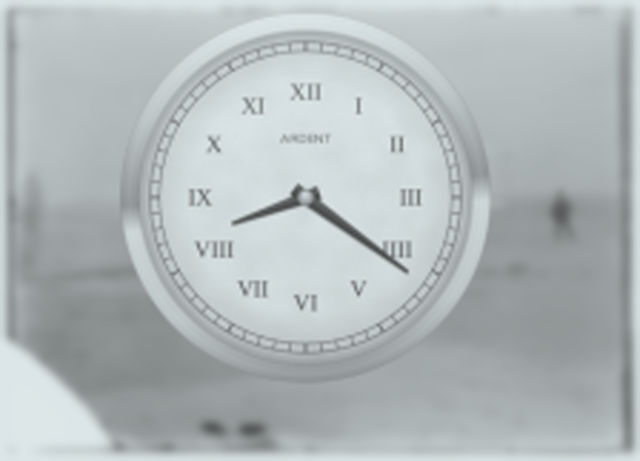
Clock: 8.21
